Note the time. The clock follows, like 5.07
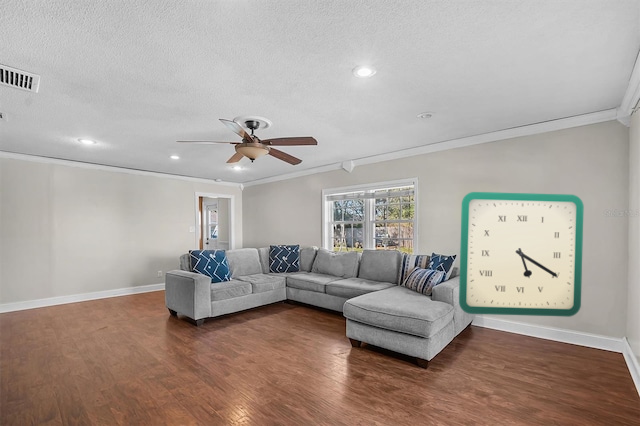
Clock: 5.20
